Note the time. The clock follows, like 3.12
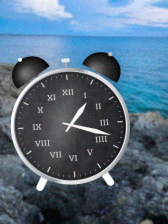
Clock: 1.18
